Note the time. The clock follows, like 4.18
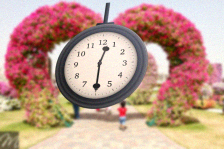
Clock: 12.30
